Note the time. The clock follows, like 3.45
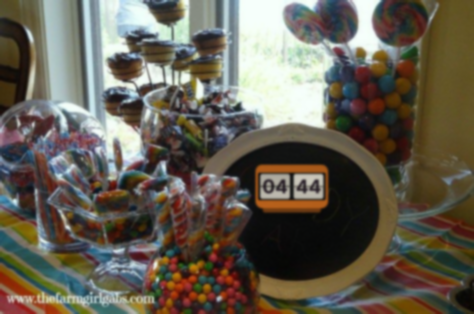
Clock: 4.44
